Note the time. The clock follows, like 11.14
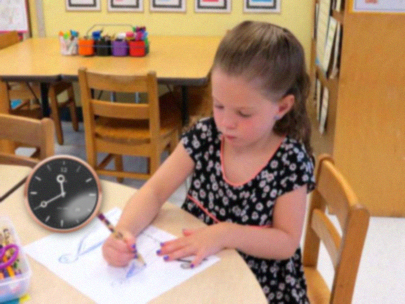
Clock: 11.40
